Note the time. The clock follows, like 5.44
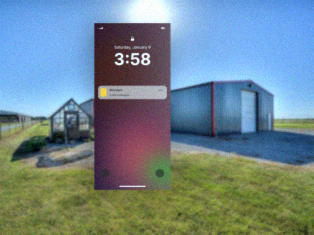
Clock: 3.58
